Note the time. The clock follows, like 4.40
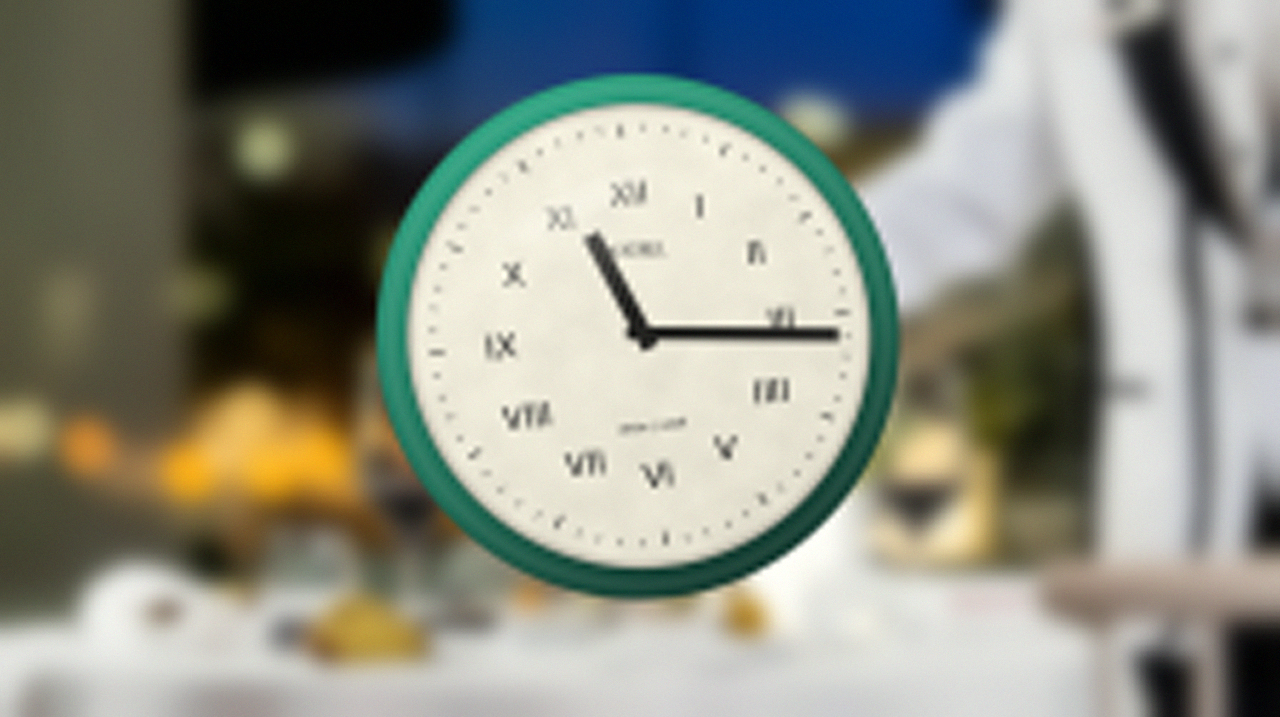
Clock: 11.16
